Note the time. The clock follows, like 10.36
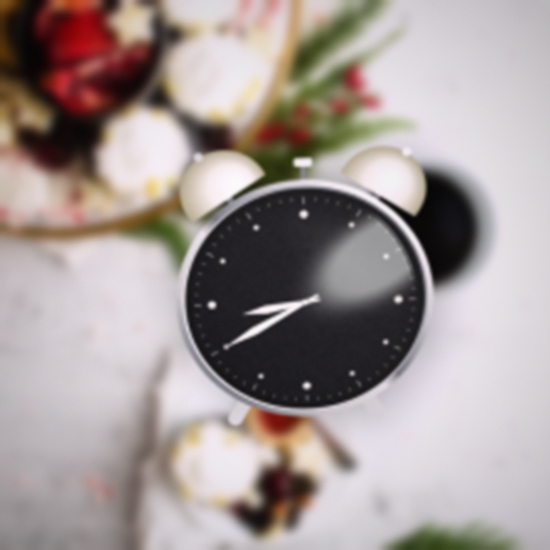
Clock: 8.40
